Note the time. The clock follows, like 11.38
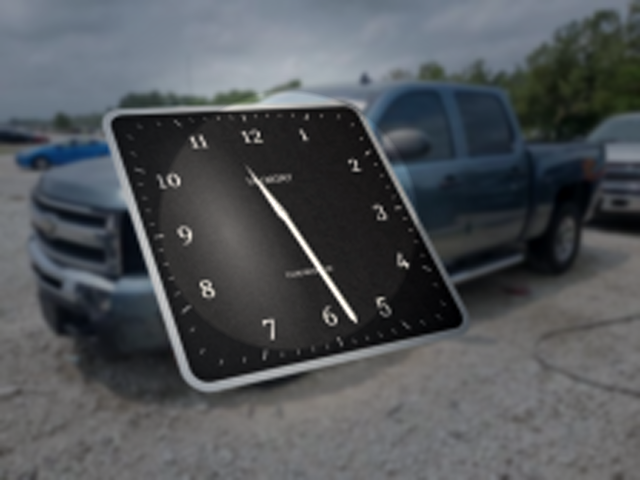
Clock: 11.28
